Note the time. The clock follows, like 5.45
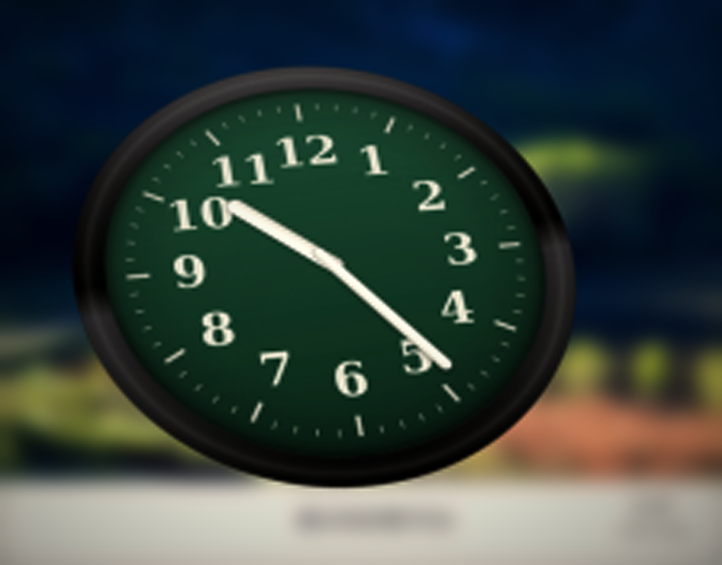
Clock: 10.24
